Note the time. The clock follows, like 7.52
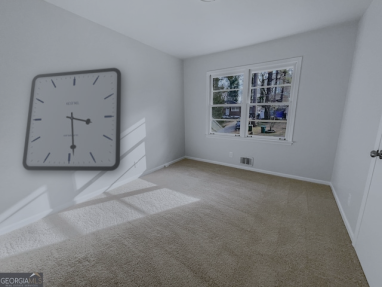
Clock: 3.29
